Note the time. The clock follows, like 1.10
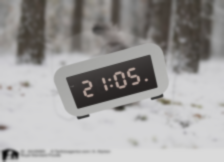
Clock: 21.05
